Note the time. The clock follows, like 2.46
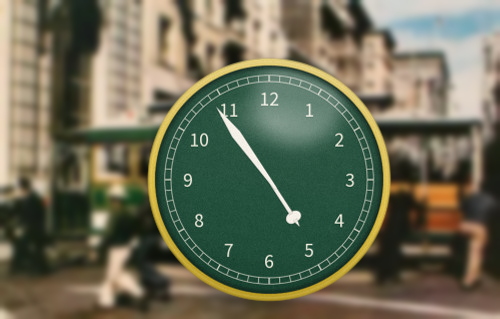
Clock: 4.54
